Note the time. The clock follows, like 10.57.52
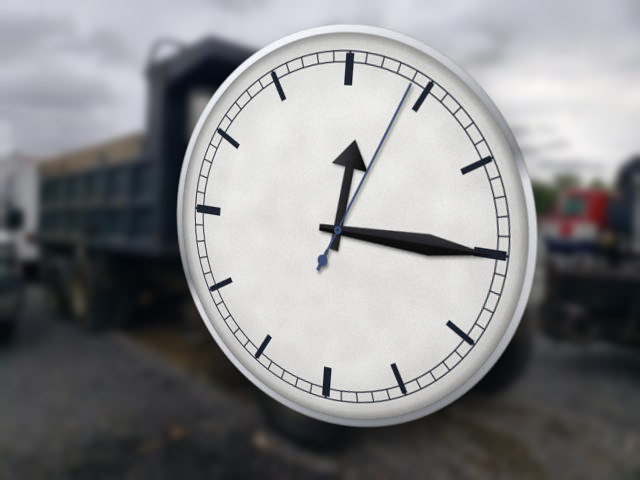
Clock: 12.15.04
